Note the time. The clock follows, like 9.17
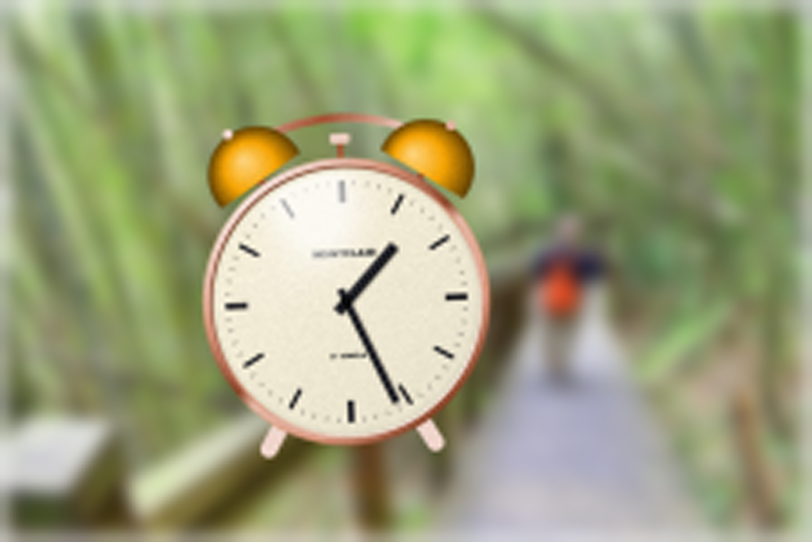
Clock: 1.26
